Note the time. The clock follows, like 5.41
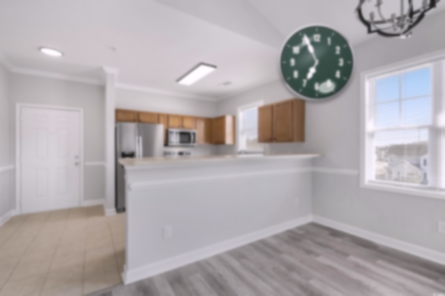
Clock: 6.56
